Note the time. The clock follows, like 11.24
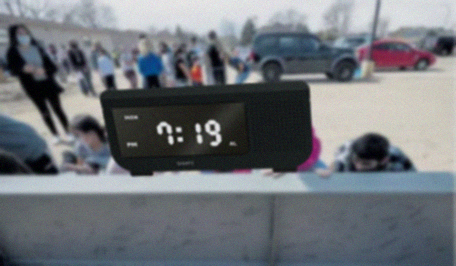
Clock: 7.19
